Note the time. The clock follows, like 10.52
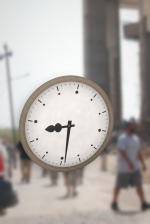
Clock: 8.29
